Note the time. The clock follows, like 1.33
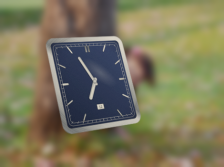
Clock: 6.56
